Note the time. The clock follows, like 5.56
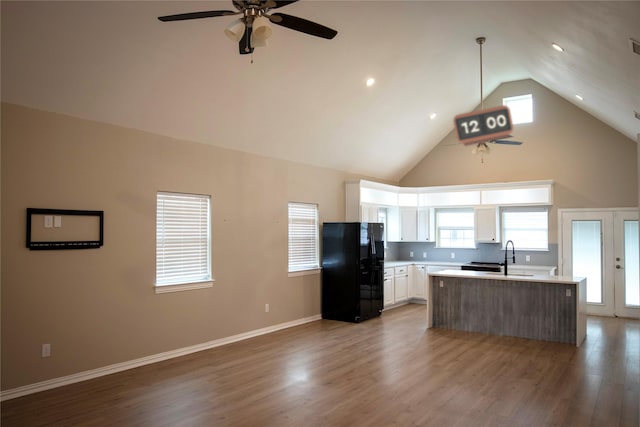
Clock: 12.00
